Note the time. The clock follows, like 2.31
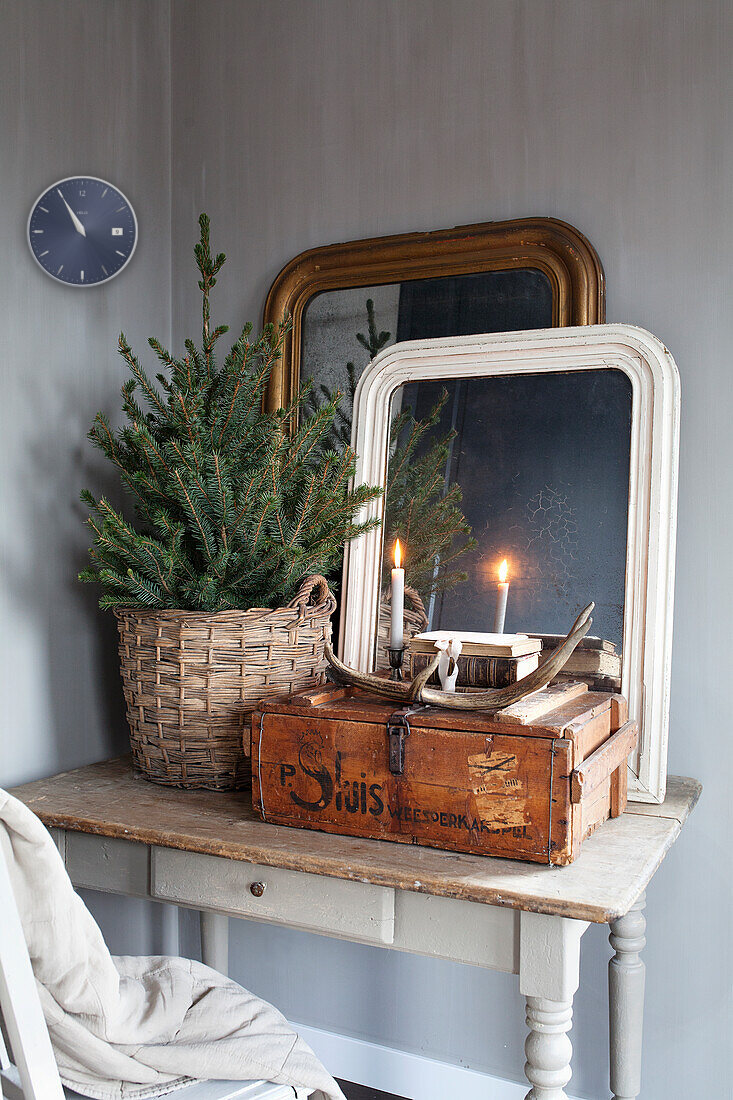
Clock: 10.55
